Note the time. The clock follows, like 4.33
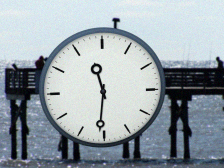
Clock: 11.31
